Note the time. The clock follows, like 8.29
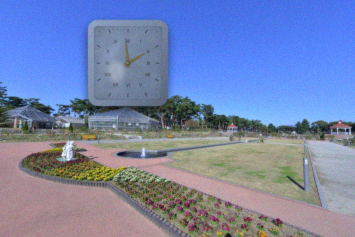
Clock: 1.59
